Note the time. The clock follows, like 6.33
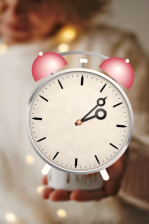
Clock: 2.07
